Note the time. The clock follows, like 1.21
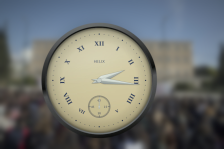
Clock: 2.16
